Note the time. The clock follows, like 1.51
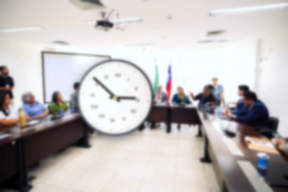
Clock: 2.51
